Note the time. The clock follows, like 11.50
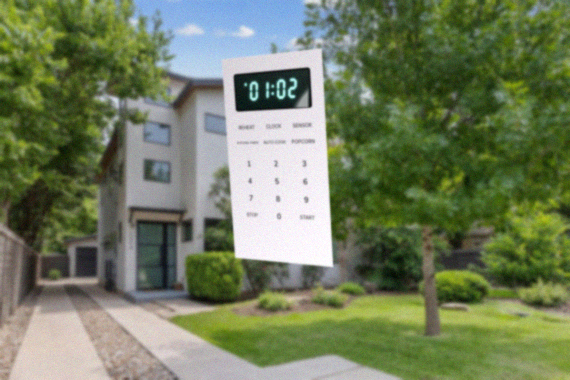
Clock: 1.02
